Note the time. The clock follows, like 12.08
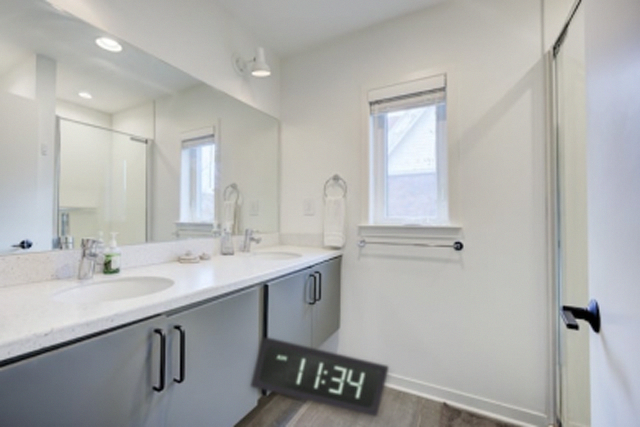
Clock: 11.34
